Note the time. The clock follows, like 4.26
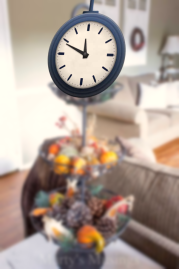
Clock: 11.49
